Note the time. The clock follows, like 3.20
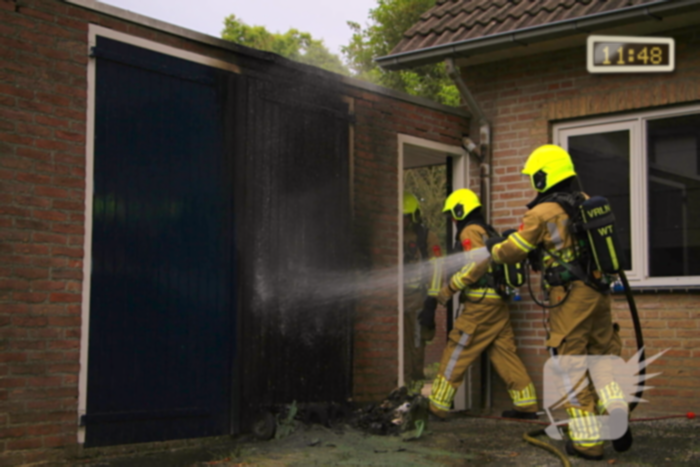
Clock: 11.48
